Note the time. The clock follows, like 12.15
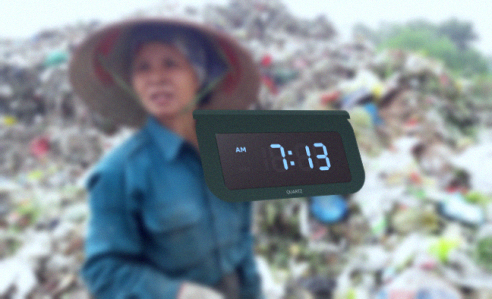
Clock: 7.13
